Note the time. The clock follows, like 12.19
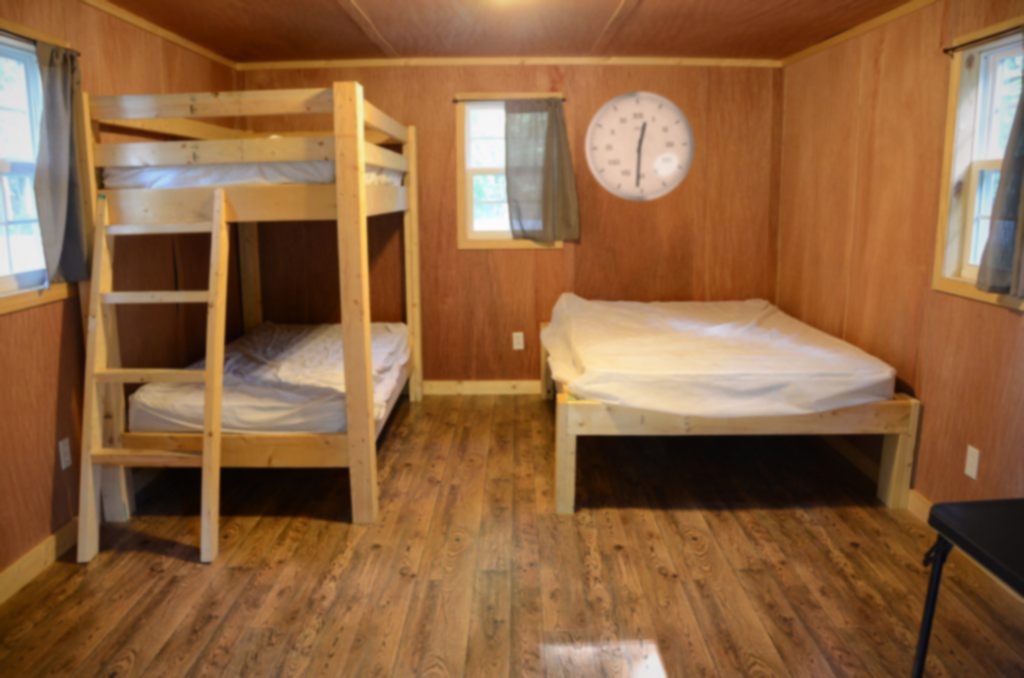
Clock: 12.31
